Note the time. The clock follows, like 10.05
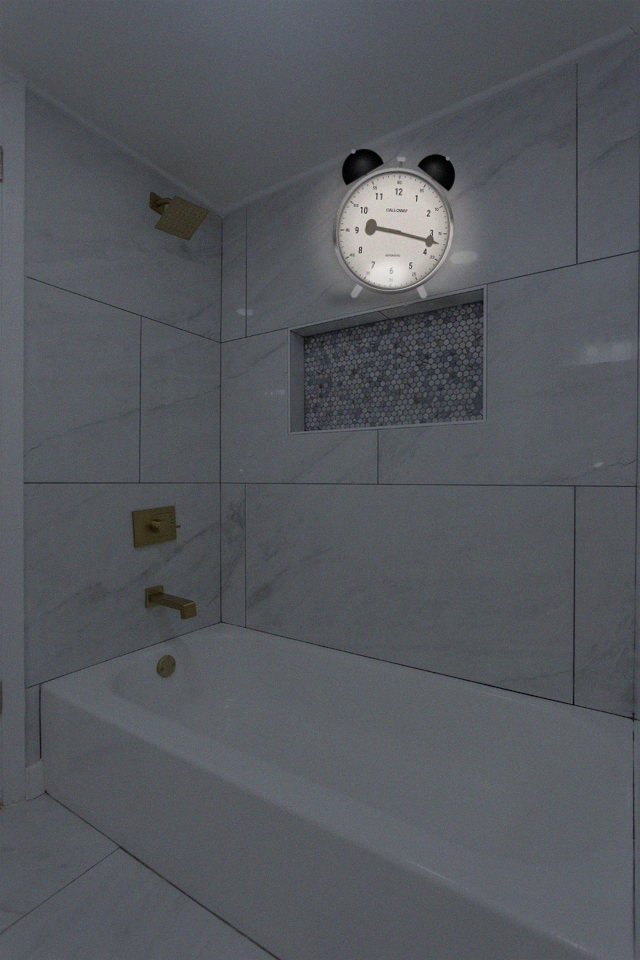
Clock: 9.17
